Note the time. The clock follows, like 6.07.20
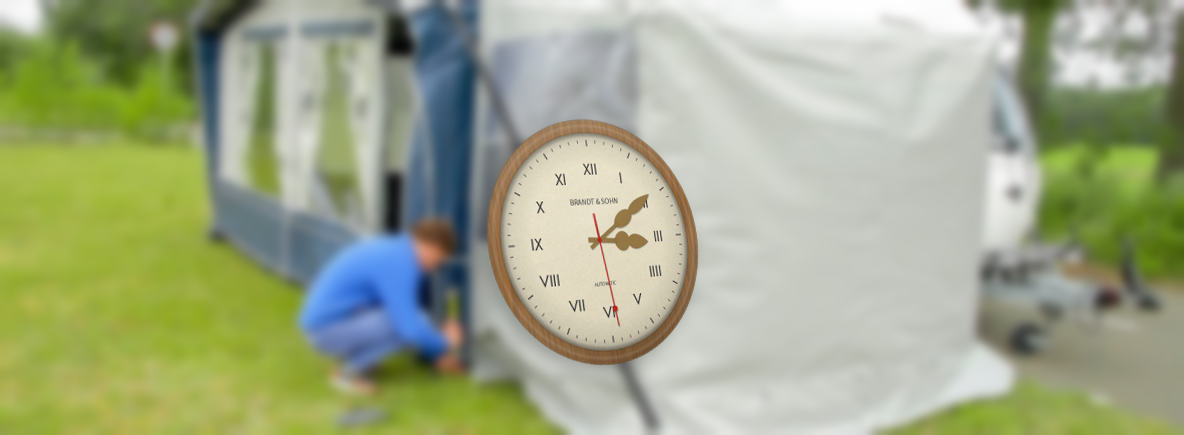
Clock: 3.09.29
